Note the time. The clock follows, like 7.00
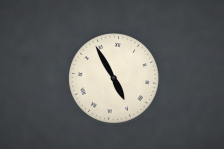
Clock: 4.54
